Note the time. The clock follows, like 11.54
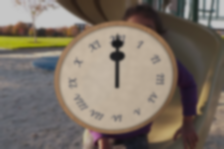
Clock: 12.00
